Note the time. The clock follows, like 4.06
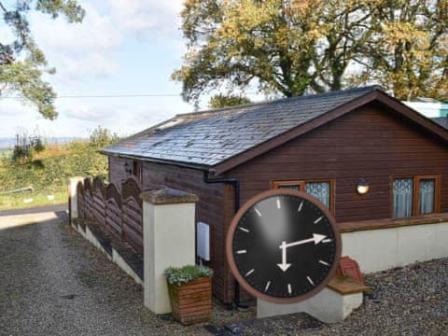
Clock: 6.14
